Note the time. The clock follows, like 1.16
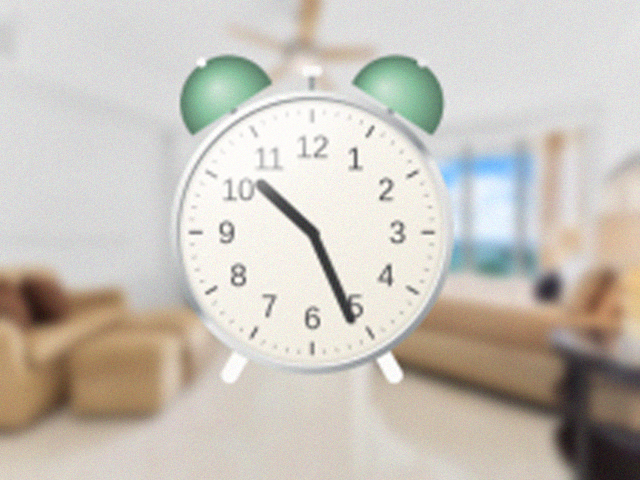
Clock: 10.26
